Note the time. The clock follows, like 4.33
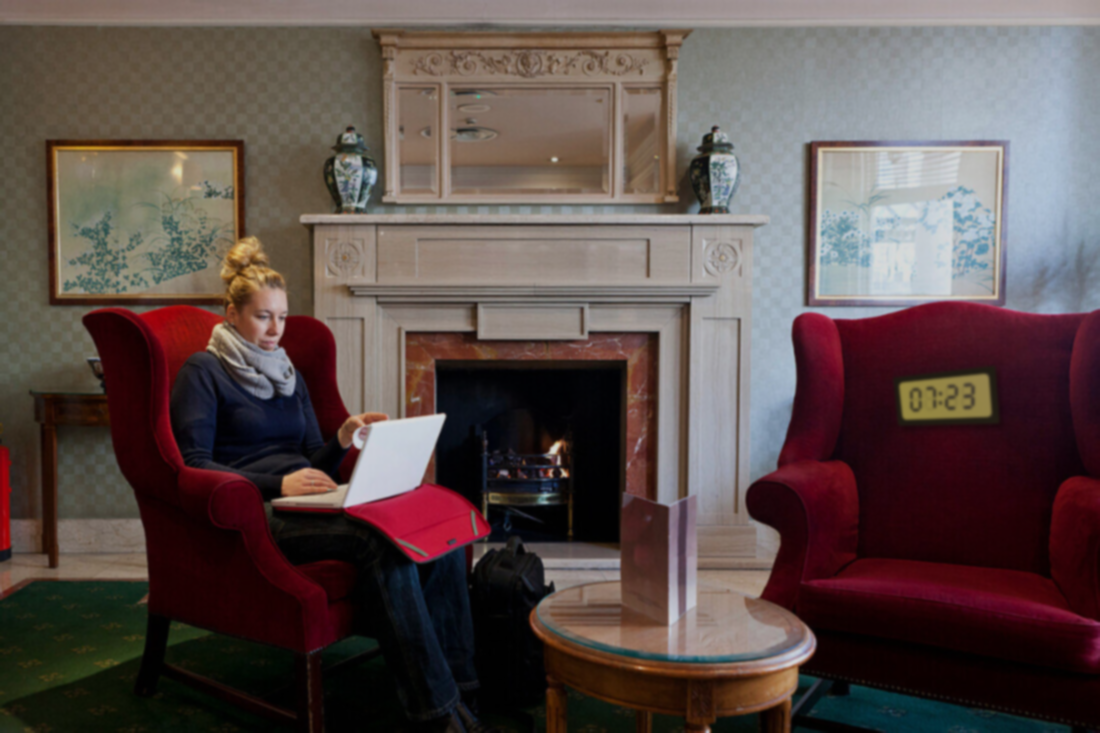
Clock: 7.23
